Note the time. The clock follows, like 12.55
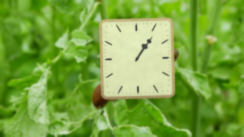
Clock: 1.06
